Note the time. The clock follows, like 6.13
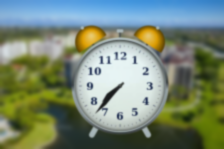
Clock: 7.37
